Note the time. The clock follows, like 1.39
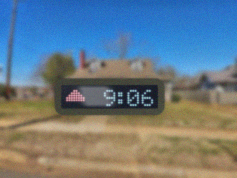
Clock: 9.06
